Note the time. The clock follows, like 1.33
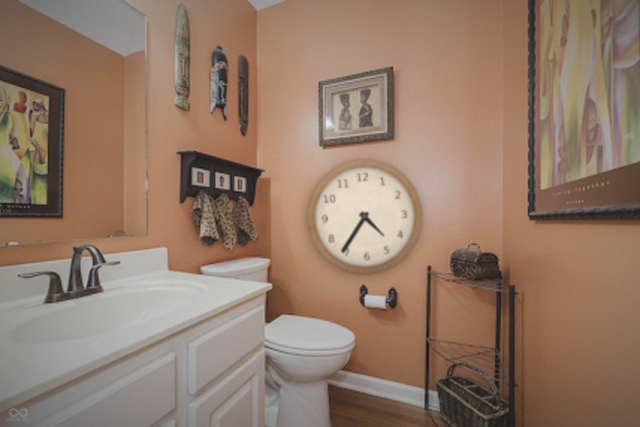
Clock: 4.36
